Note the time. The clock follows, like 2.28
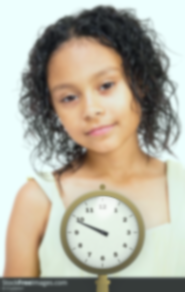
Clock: 9.49
